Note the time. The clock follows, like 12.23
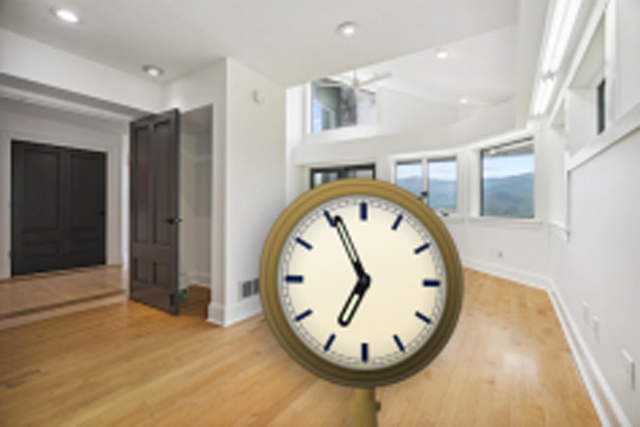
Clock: 6.56
